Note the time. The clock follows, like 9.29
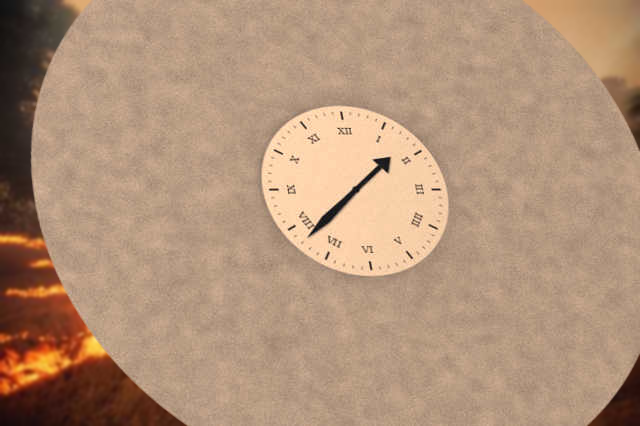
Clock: 1.38
